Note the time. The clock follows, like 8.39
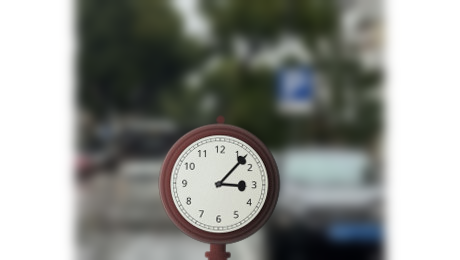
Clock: 3.07
